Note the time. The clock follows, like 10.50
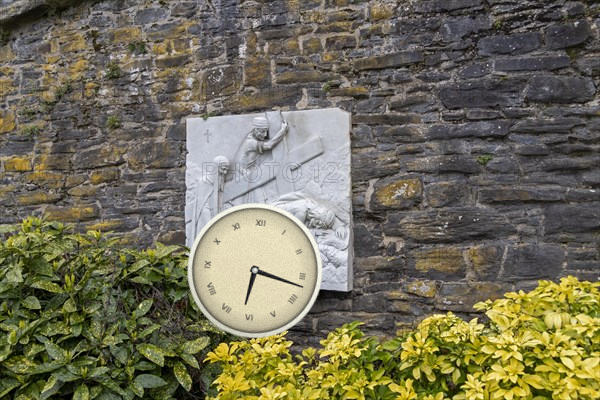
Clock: 6.17
